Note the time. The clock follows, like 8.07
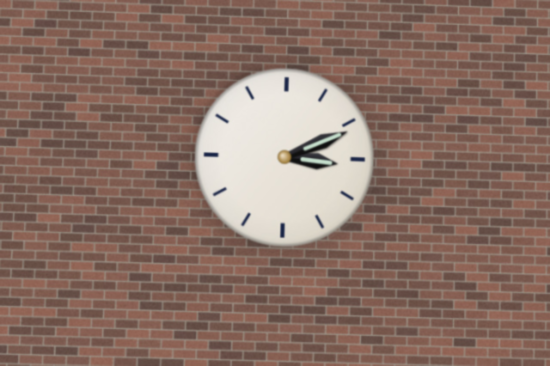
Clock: 3.11
